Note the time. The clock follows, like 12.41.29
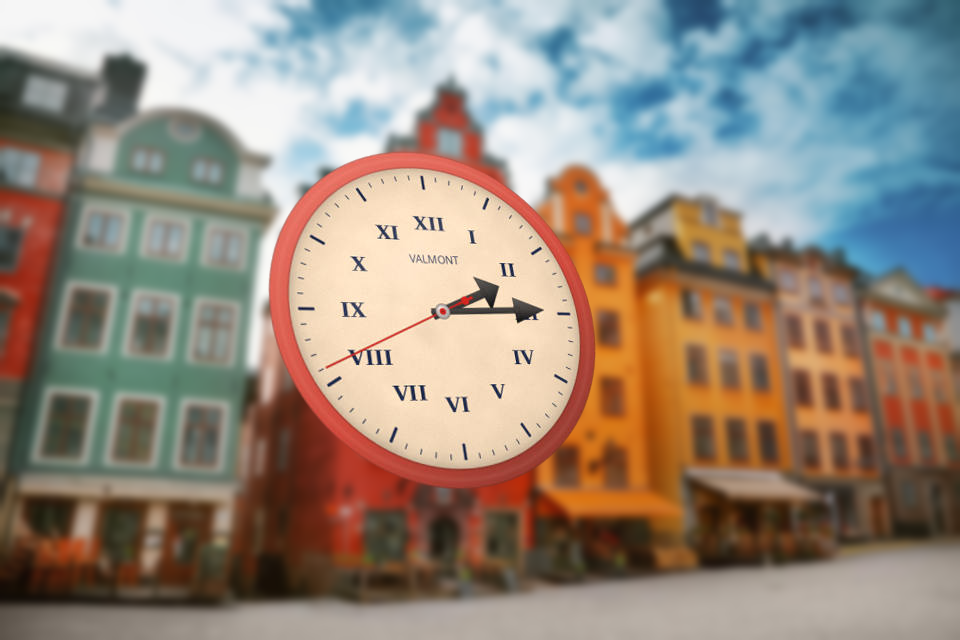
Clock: 2.14.41
